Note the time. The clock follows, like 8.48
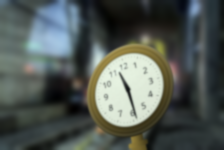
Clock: 11.29
